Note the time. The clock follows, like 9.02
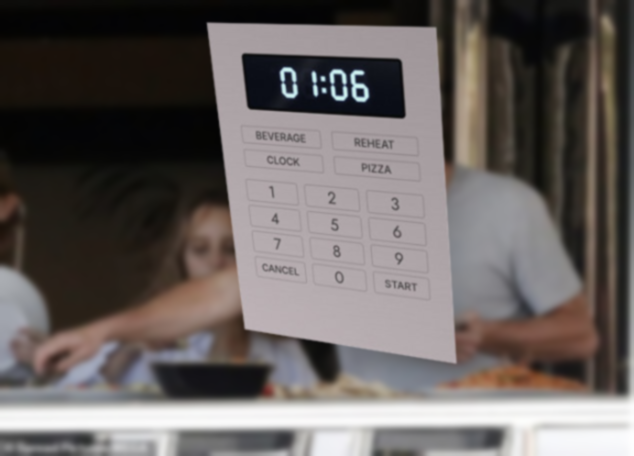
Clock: 1.06
